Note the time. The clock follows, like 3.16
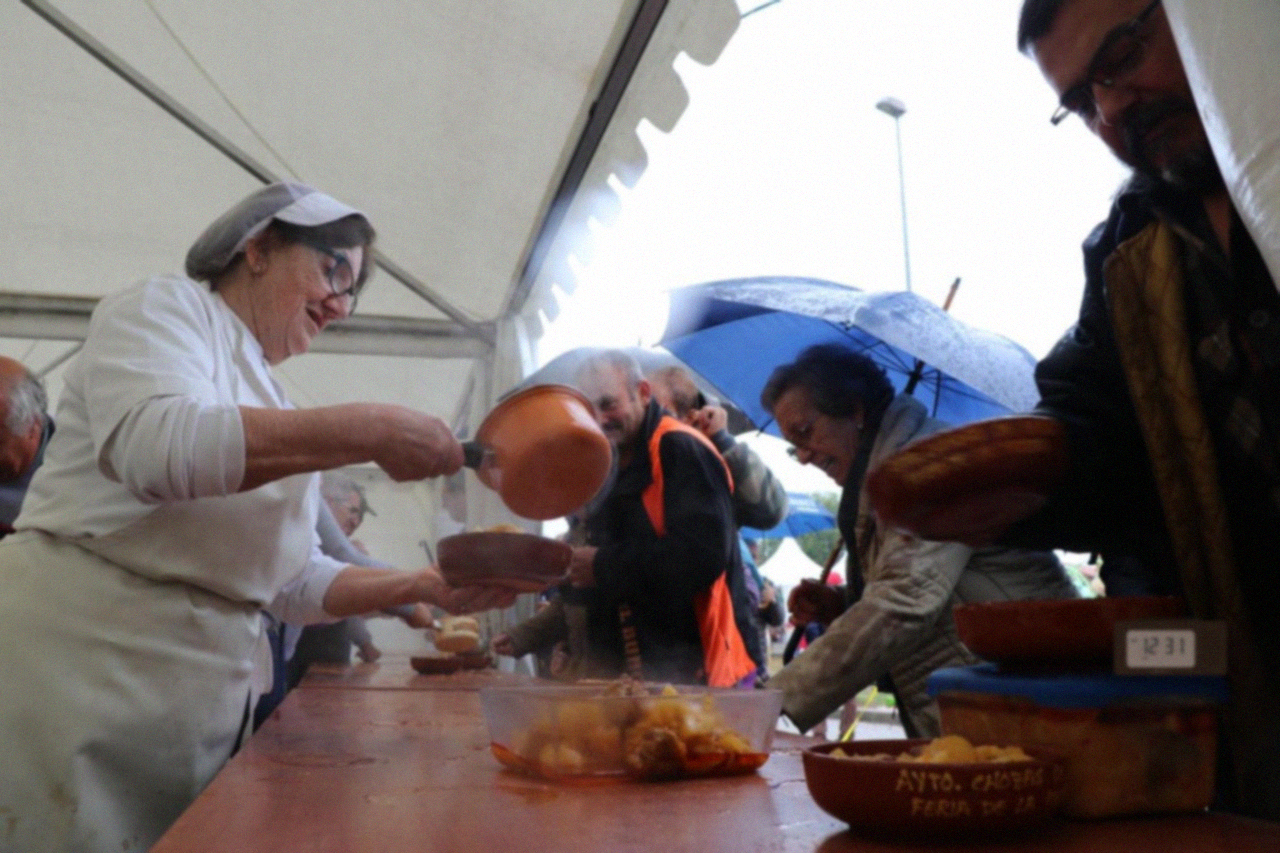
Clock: 12.31
